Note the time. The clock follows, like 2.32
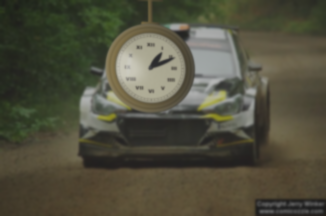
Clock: 1.11
